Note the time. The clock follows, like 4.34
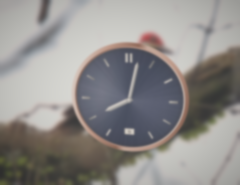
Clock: 8.02
